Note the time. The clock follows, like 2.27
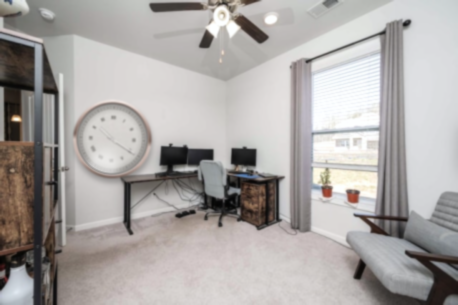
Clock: 10.20
